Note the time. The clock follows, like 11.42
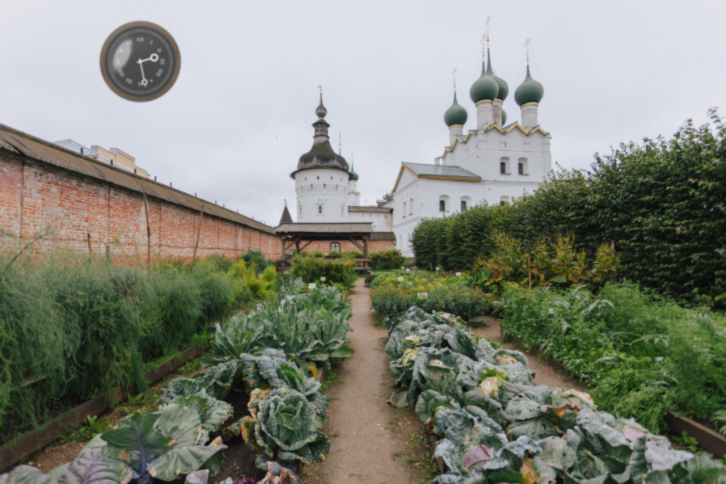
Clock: 2.28
